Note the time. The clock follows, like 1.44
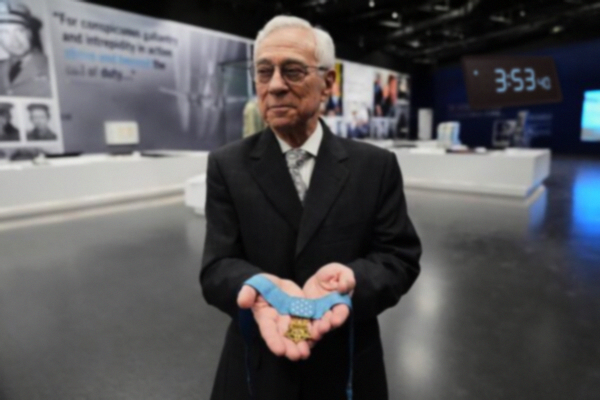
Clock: 3.53
